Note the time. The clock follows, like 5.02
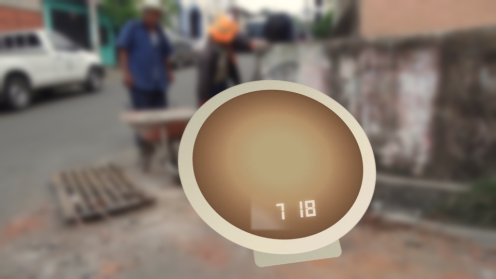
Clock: 7.18
